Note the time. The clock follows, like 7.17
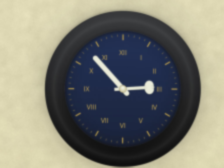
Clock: 2.53
